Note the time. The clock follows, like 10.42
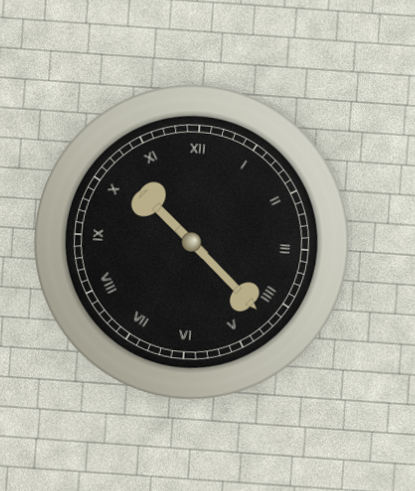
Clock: 10.22
